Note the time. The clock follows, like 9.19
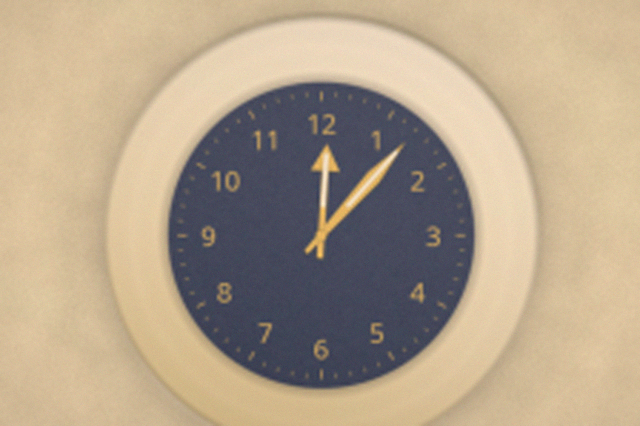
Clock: 12.07
